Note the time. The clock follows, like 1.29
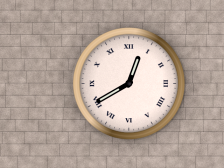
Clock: 12.40
